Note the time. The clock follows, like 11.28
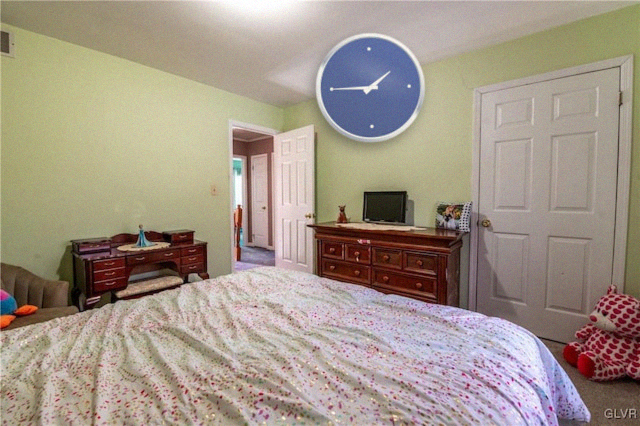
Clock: 1.45
